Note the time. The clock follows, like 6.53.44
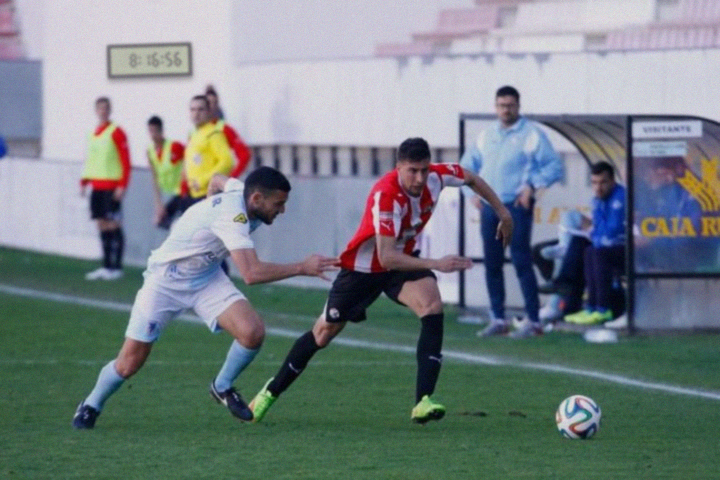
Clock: 8.16.56
